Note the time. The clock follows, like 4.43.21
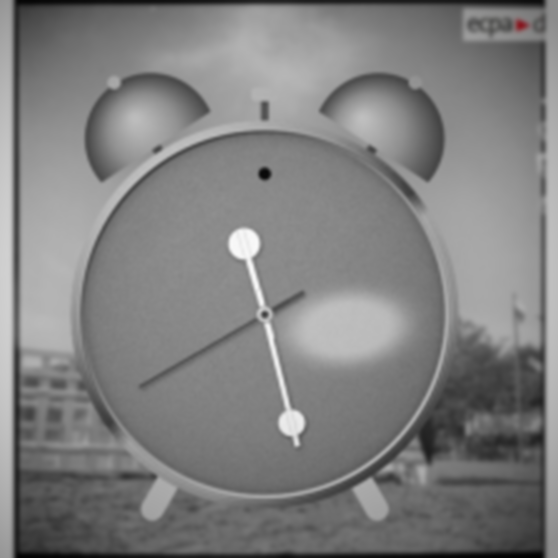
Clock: 11.27.40
